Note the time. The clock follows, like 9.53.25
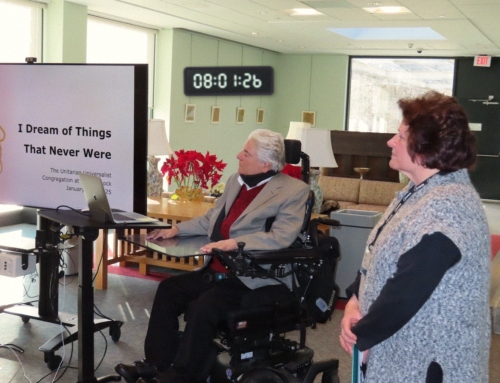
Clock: 8.01.26
